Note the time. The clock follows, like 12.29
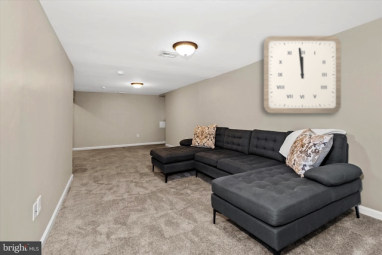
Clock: 11.59
